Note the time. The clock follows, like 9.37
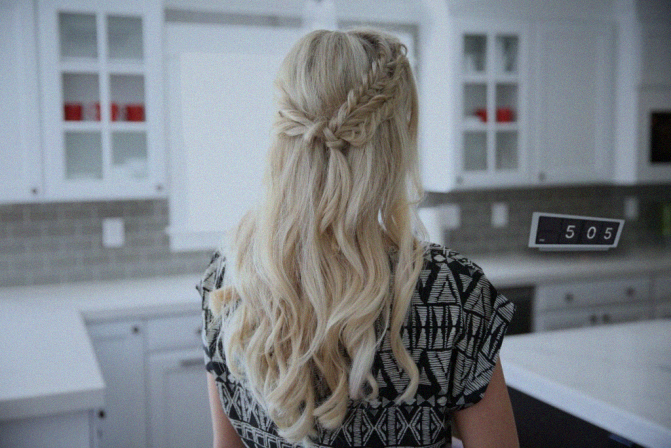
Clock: 5.05
